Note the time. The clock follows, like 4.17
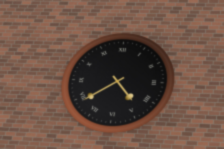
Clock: 4.39
